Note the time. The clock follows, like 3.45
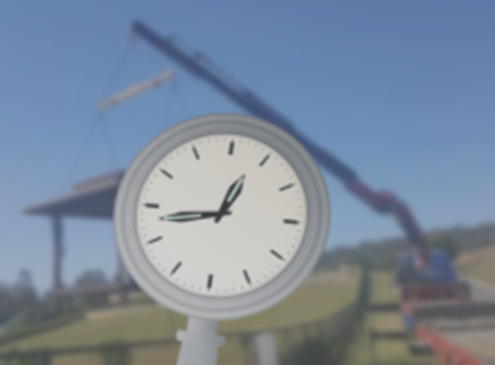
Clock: 12.43
